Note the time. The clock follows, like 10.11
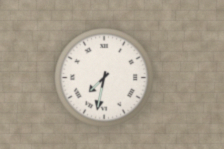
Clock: 7.32
